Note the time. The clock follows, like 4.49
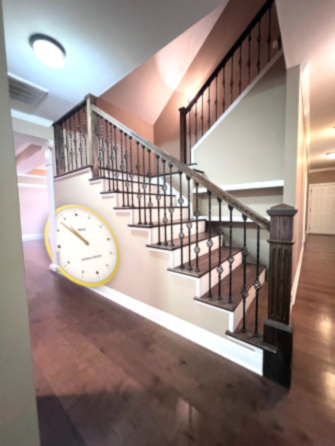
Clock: 10.53
